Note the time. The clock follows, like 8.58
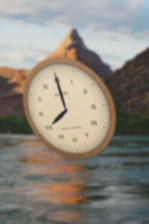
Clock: 8.00
